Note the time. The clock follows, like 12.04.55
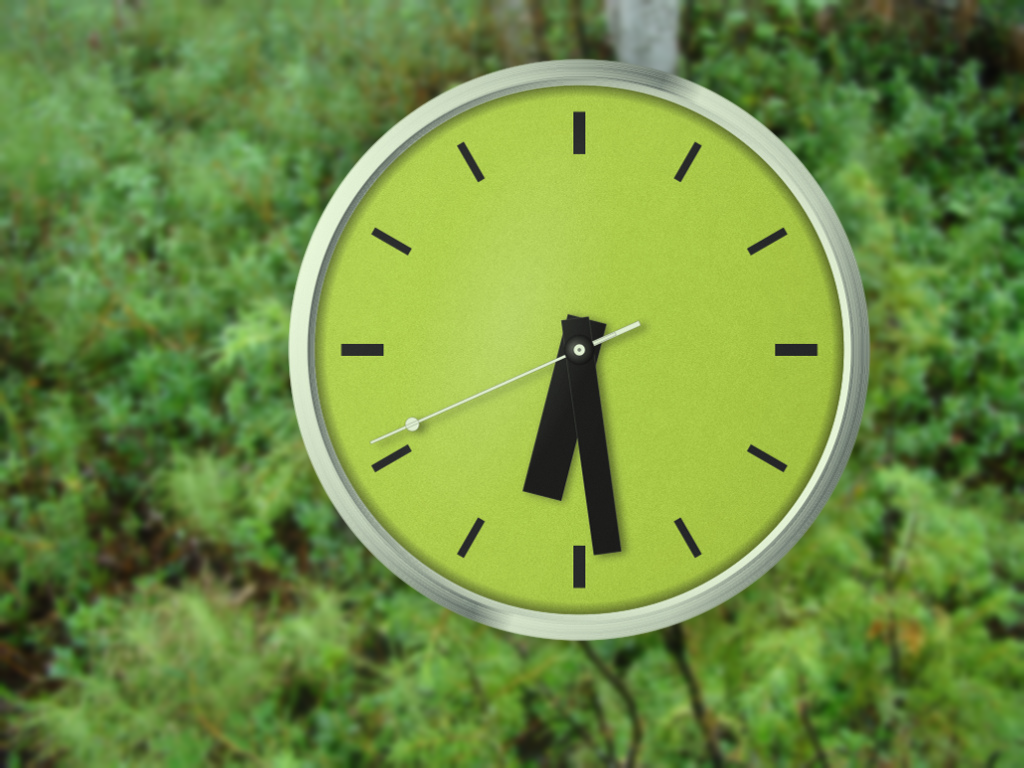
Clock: 6.28.41
